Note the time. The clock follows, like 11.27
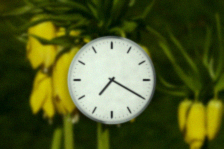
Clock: 7.20
